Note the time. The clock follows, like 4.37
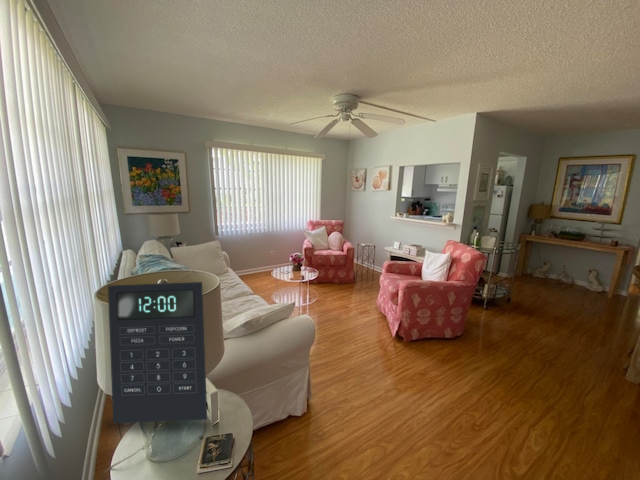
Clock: 12.00
